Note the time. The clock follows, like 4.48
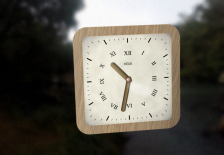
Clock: 10.32
